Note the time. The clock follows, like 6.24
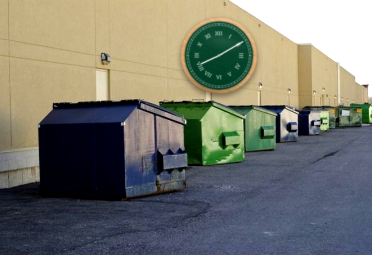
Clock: 8.10
